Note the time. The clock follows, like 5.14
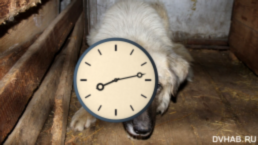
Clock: 8.13
